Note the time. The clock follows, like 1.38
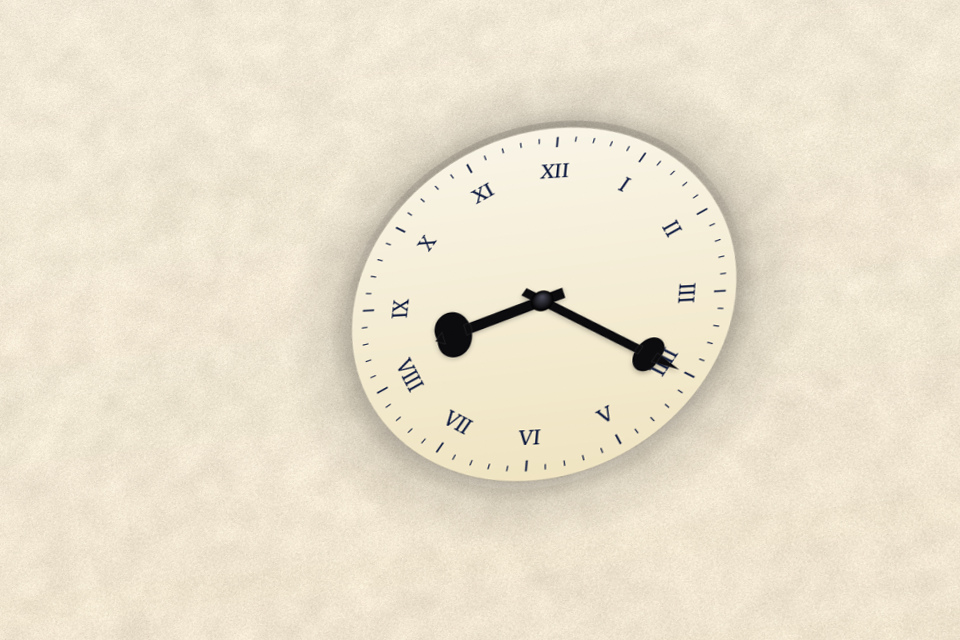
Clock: 8.20
